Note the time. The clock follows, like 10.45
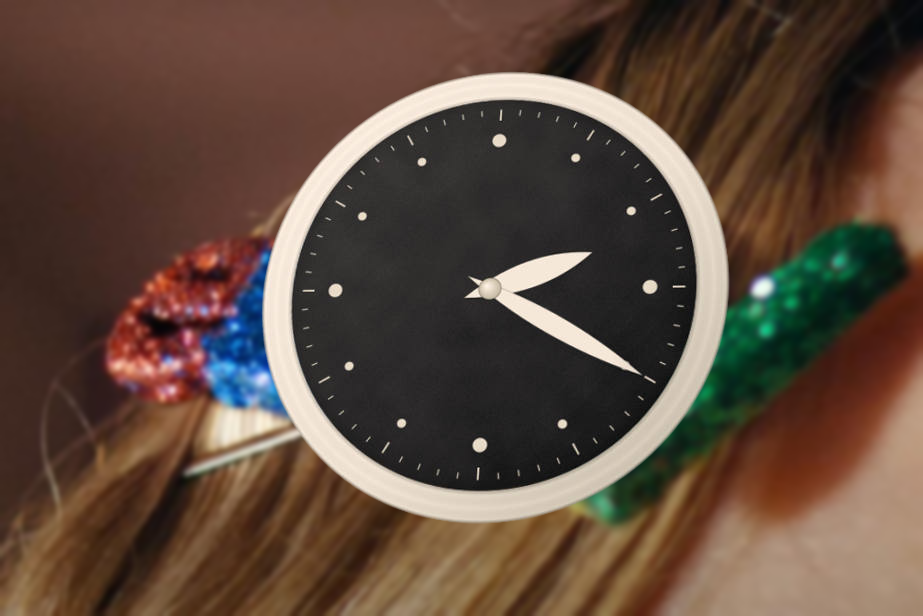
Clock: 2.20
